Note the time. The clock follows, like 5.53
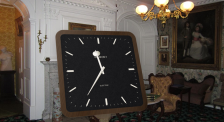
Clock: 11.36
